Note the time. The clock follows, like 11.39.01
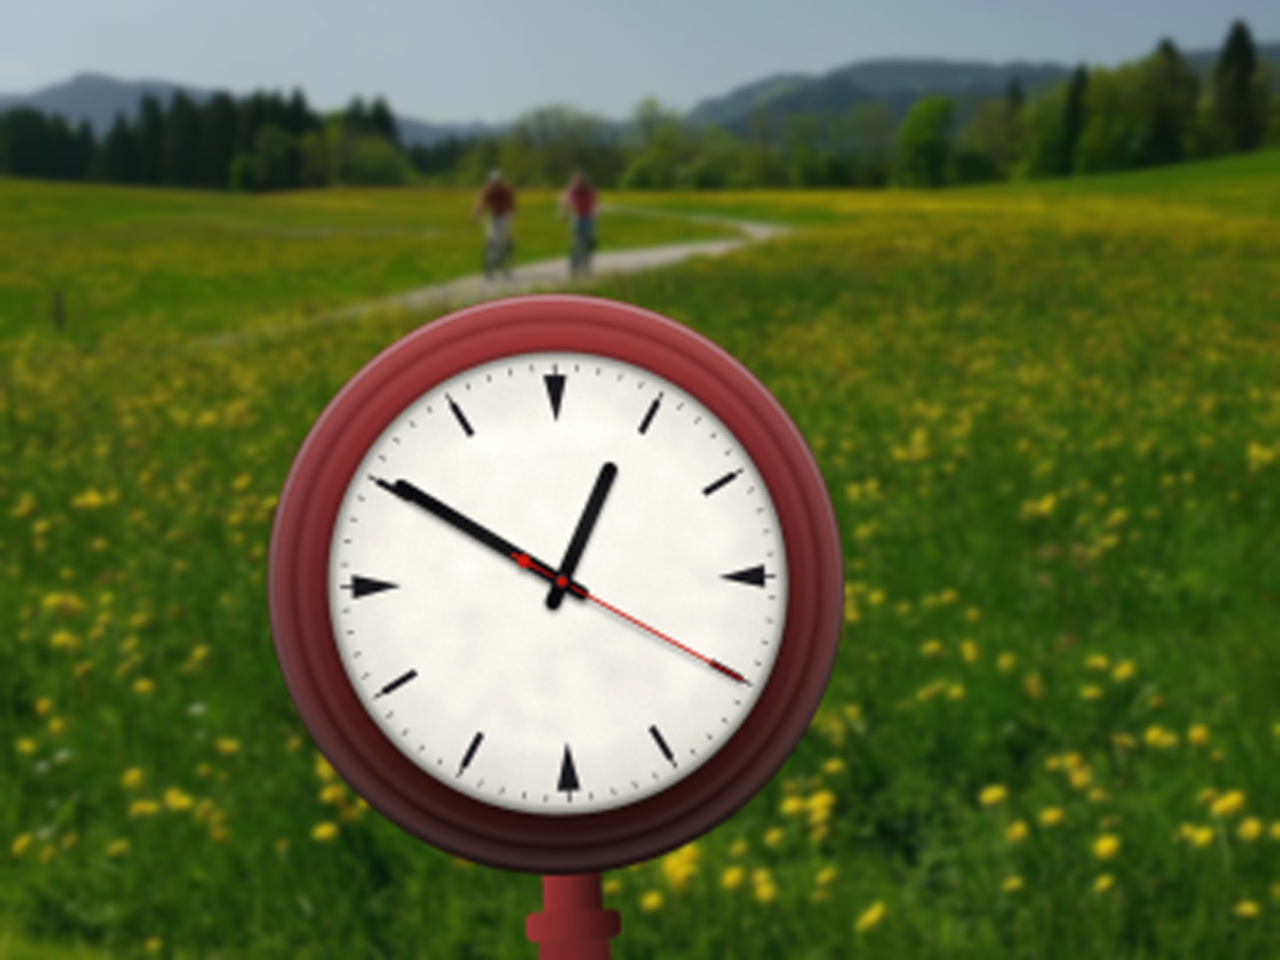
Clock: 12.50.20
